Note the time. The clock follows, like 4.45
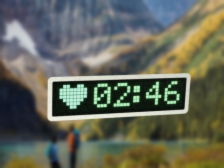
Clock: 2.46
